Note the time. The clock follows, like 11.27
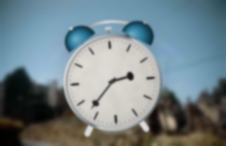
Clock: 2.37
